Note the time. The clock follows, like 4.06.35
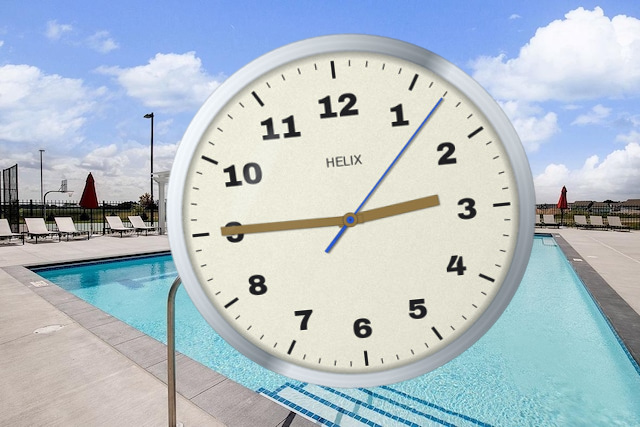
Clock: 2.45.07
